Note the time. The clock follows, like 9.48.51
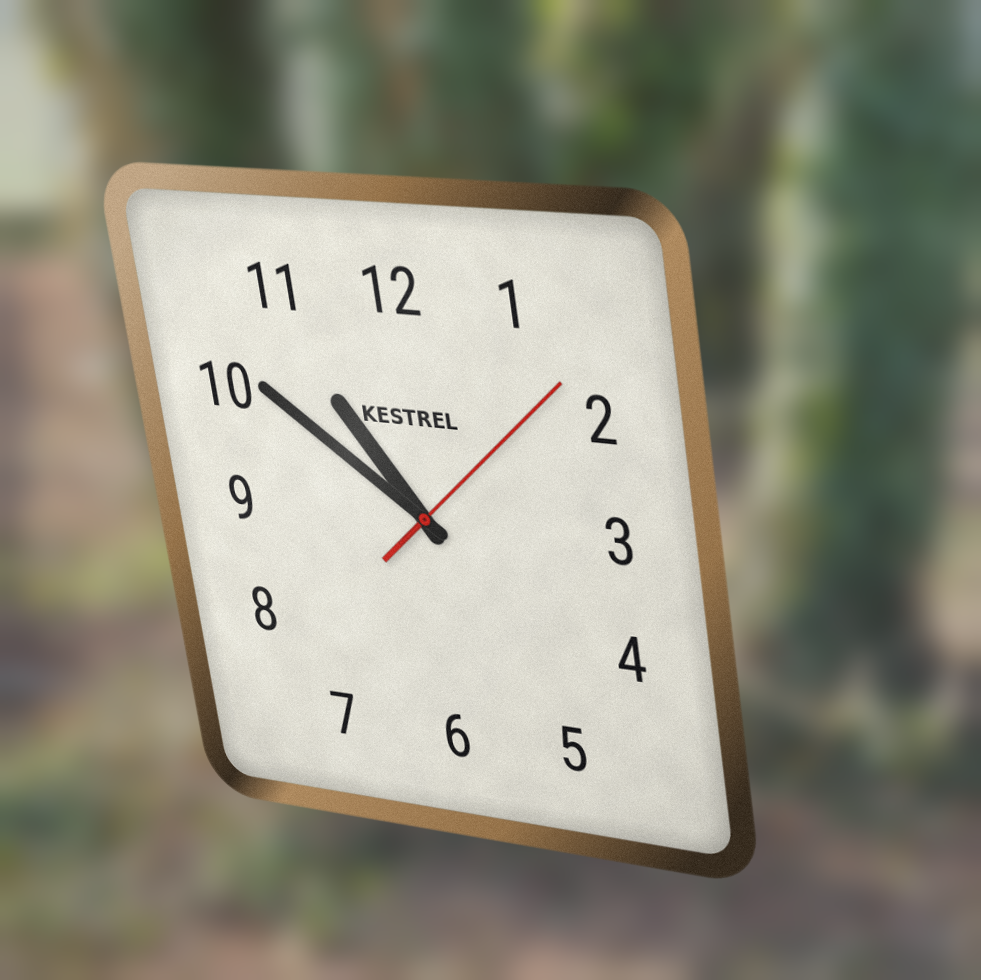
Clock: 10.51.08
